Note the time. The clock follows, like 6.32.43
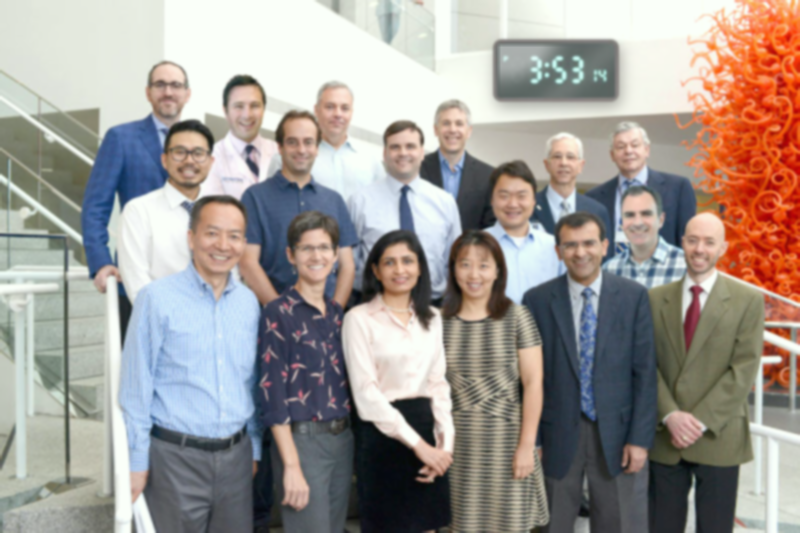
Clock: 3.53.14
